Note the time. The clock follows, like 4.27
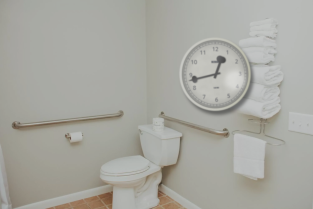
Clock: 12.43
